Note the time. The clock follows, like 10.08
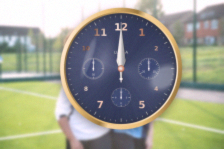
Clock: 12.00
